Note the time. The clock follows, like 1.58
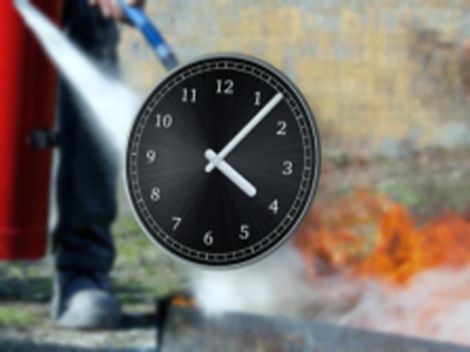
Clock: 4.07
